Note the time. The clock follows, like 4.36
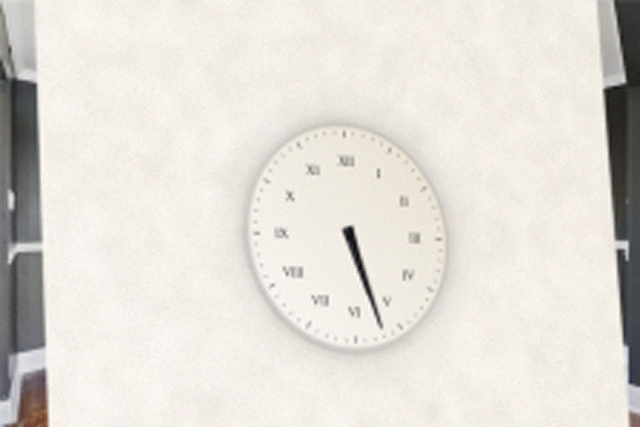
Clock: 5.27
